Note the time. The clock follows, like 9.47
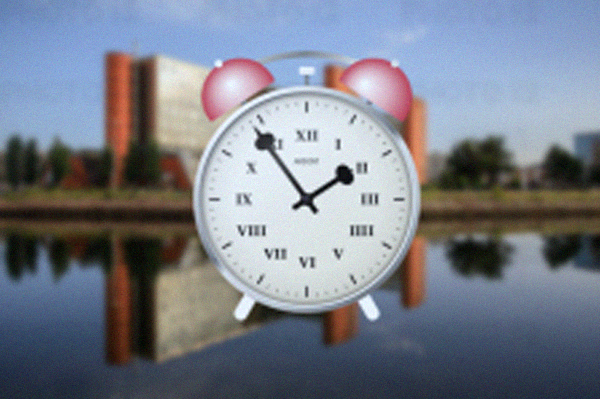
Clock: 1.54
